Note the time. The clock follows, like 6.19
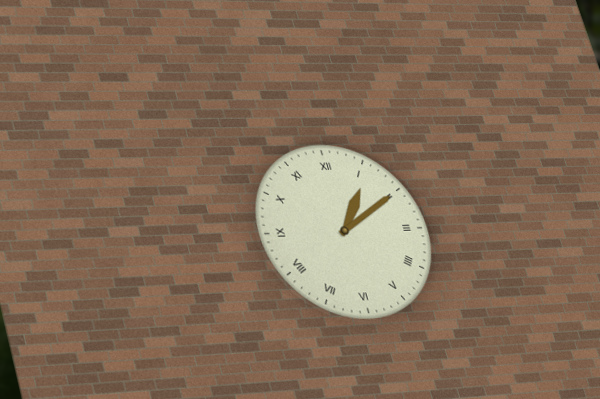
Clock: 1.10
